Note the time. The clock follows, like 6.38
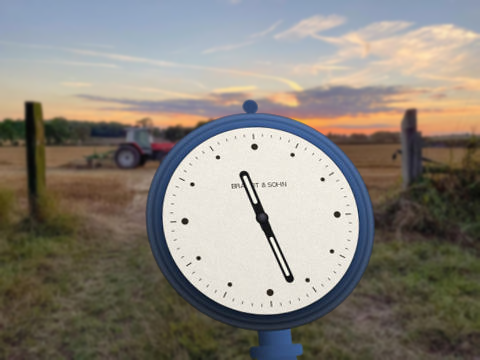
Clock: 11.27
